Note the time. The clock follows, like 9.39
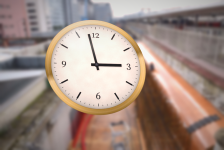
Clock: 2.58
